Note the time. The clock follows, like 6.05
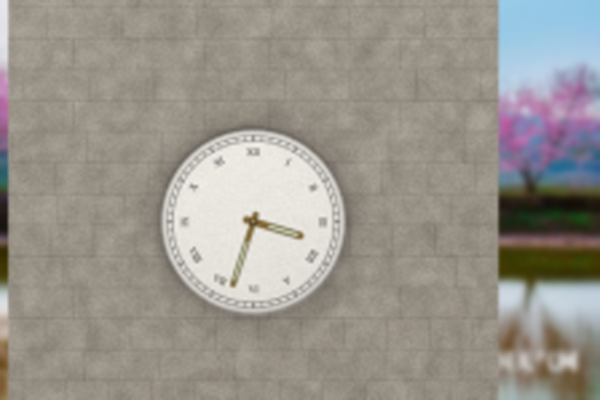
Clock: 3.33
